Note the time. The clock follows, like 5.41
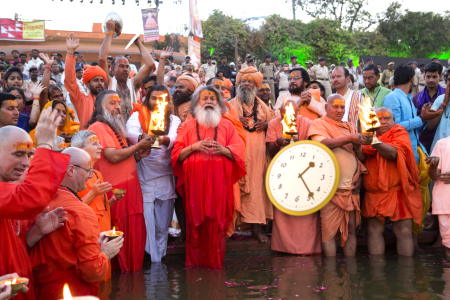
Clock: 1.24
